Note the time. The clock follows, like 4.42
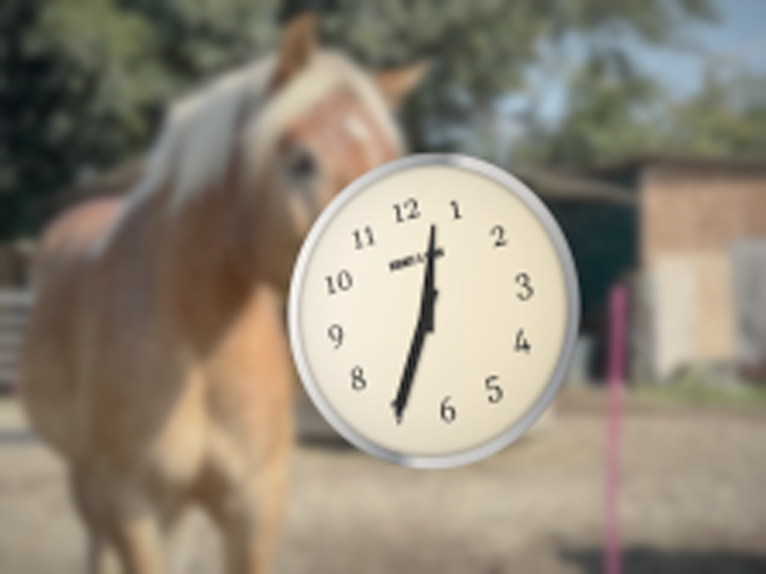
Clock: 12.35
